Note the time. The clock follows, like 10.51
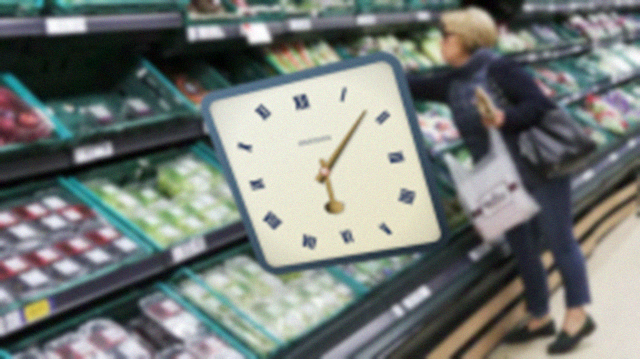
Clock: 6.08
